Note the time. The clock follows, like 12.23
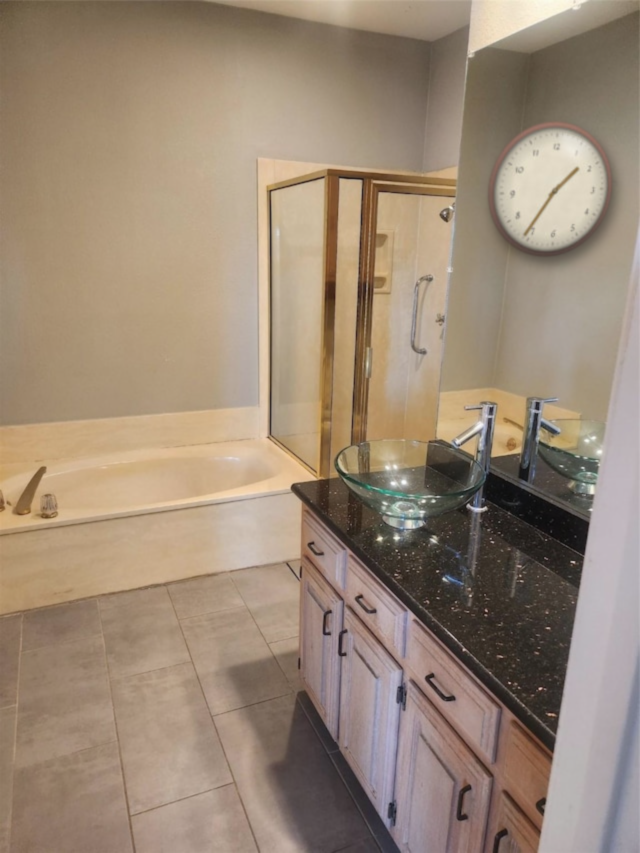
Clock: 1.36
